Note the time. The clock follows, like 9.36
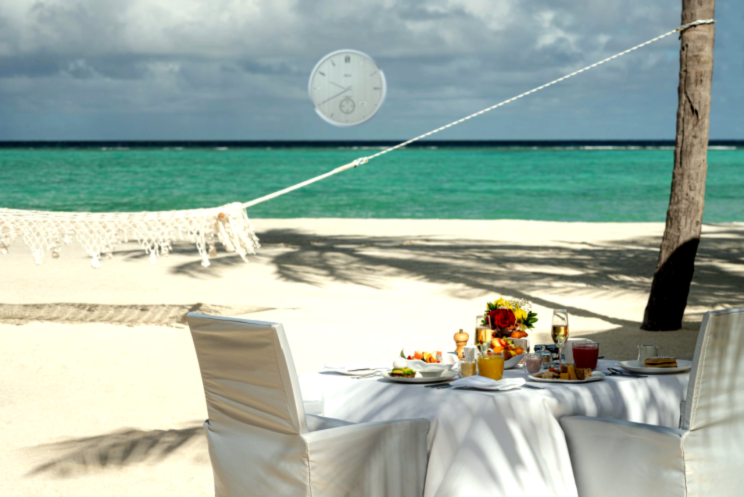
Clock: 9.40
